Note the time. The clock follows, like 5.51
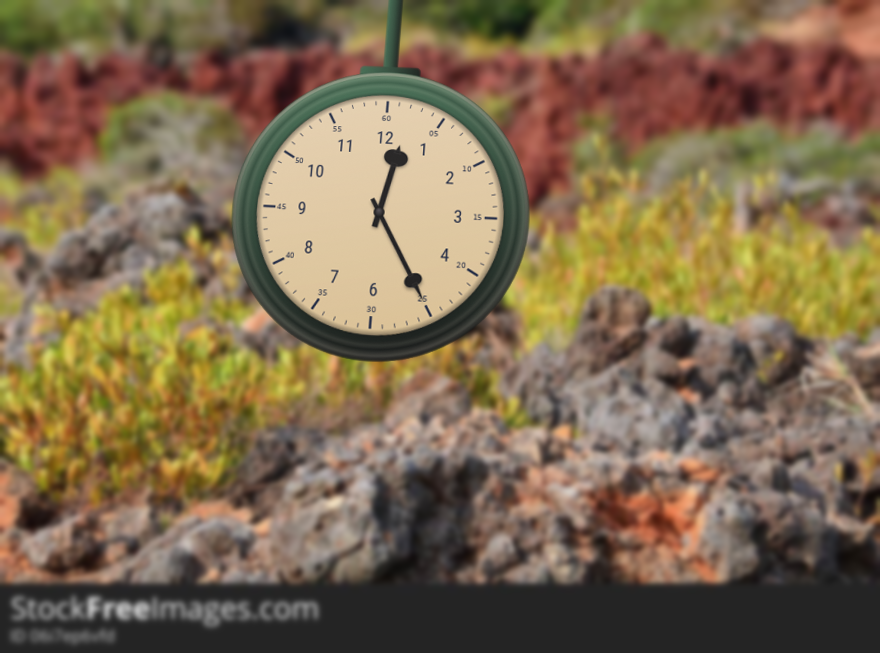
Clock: 12.25
